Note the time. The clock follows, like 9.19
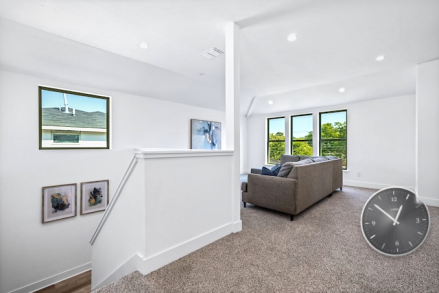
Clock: 12.52
